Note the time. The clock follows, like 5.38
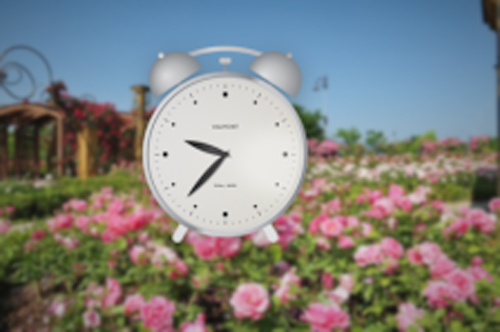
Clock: 9.37
